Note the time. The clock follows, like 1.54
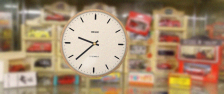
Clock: 9.38
